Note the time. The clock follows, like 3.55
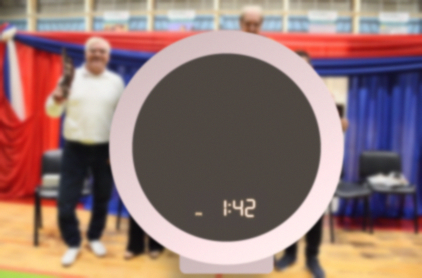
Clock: 1.42
